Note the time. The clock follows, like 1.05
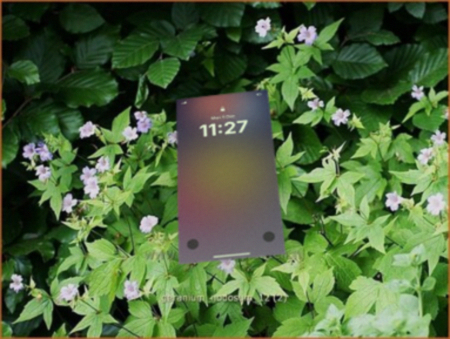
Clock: 11.27
